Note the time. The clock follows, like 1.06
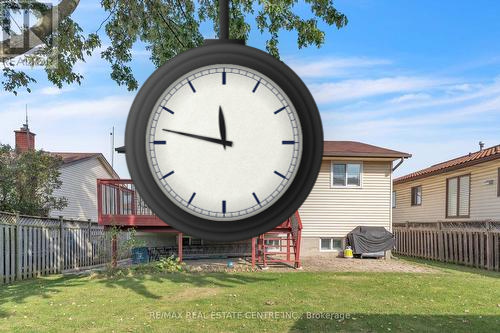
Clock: 11.47
